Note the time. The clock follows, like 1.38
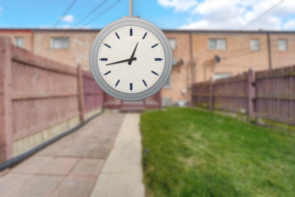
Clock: 12.43
